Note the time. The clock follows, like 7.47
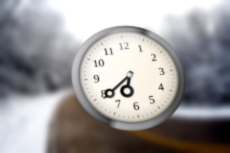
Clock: 6.39
